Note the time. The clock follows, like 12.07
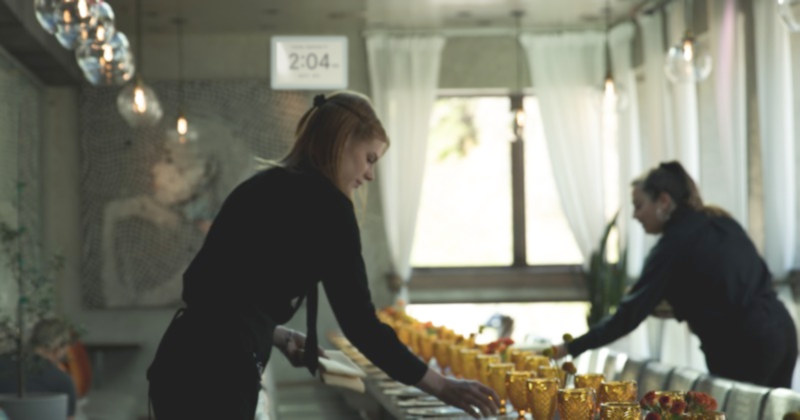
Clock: 2.04
